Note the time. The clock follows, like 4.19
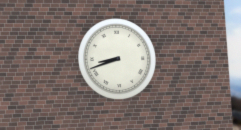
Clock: 8.42
